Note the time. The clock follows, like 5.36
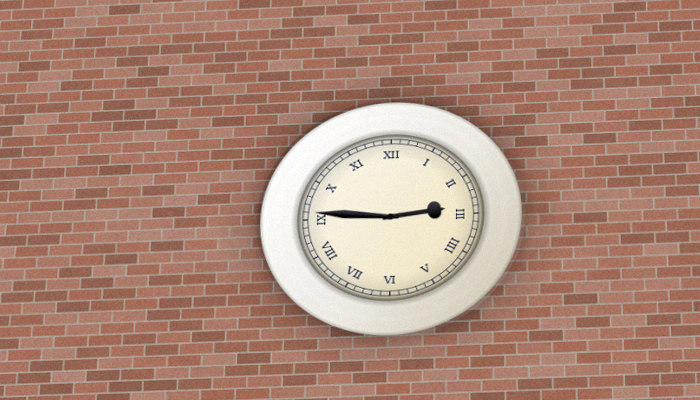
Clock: 2.46
